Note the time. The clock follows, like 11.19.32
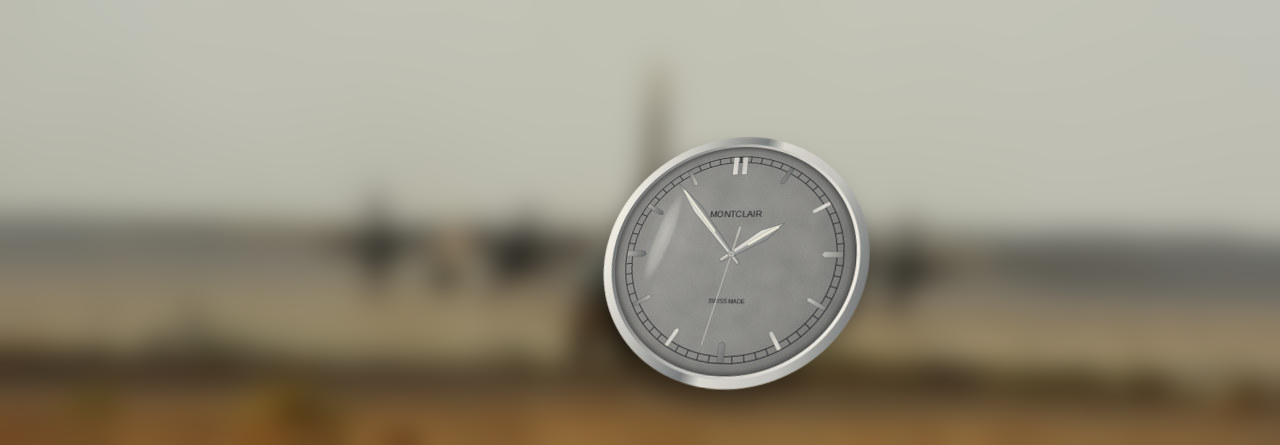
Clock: 1.53.32
